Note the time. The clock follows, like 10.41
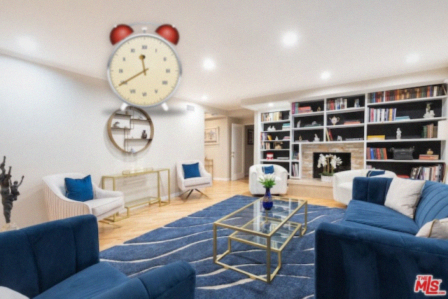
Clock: 11.40
